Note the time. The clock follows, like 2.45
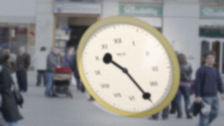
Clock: 10.25
